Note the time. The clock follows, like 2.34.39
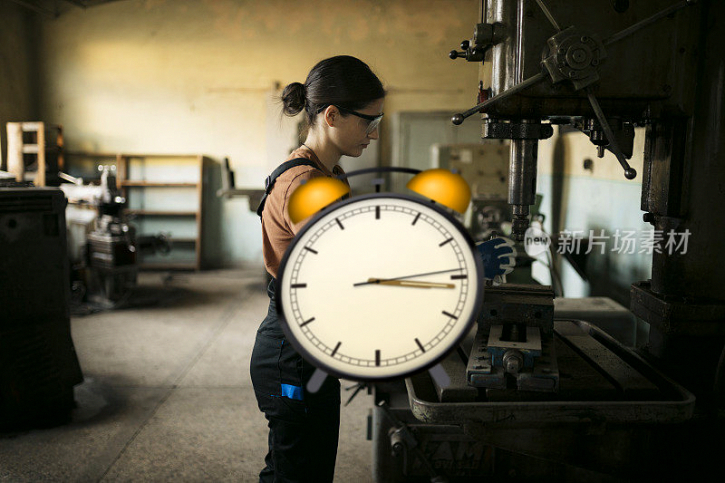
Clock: 3.16.14
